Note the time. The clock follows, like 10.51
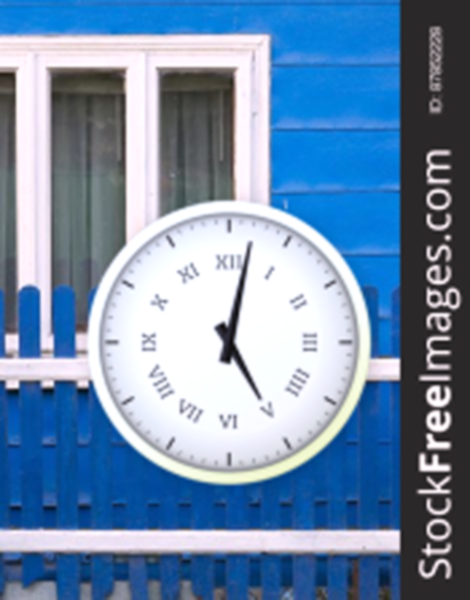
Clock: 5.02
